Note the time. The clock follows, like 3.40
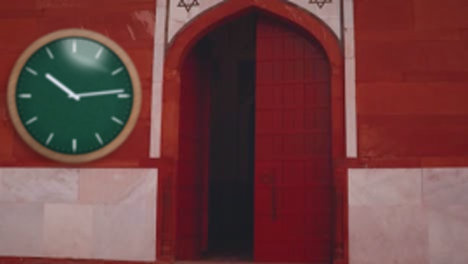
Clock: 10.14
